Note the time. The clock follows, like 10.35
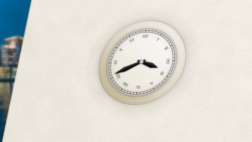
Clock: 3.41
